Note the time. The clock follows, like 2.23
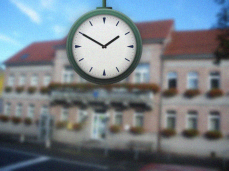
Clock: 1.50
